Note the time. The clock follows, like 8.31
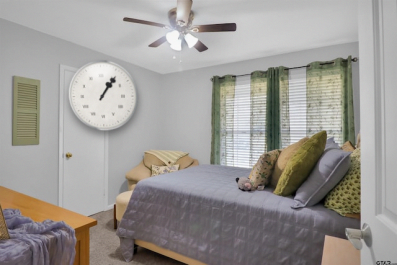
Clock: 1.06
